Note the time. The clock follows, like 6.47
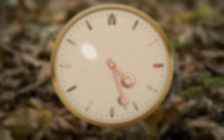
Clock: 4.27
